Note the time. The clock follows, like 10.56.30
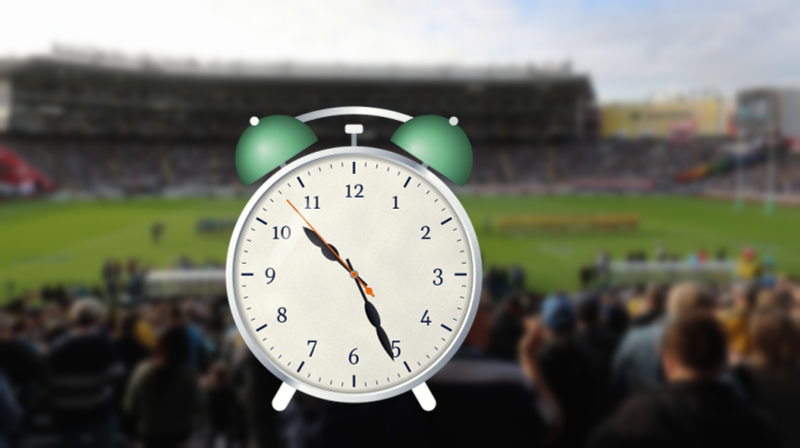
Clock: 10.25.53
